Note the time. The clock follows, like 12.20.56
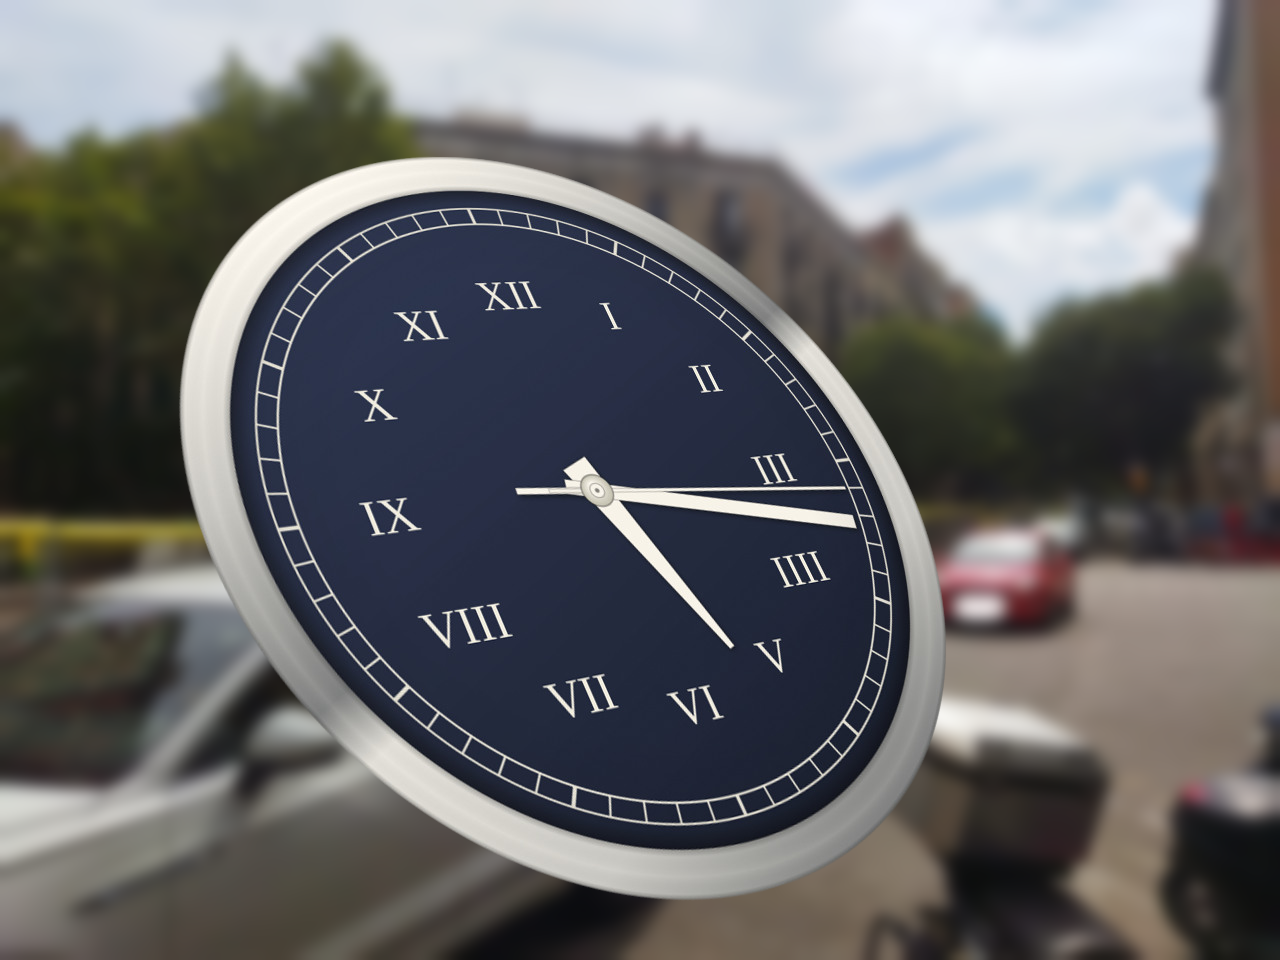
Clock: 5.17.16
